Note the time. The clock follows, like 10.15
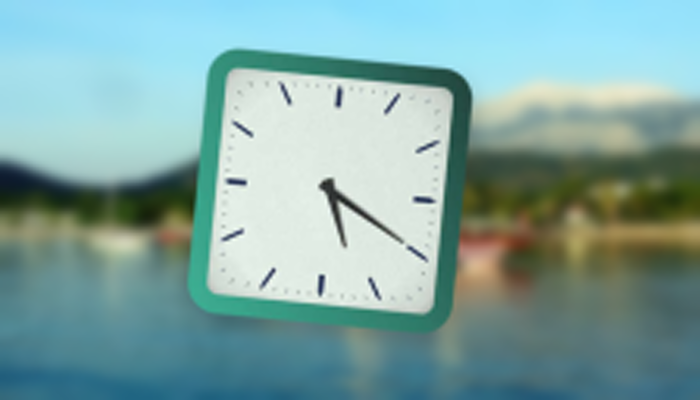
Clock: 5.20
